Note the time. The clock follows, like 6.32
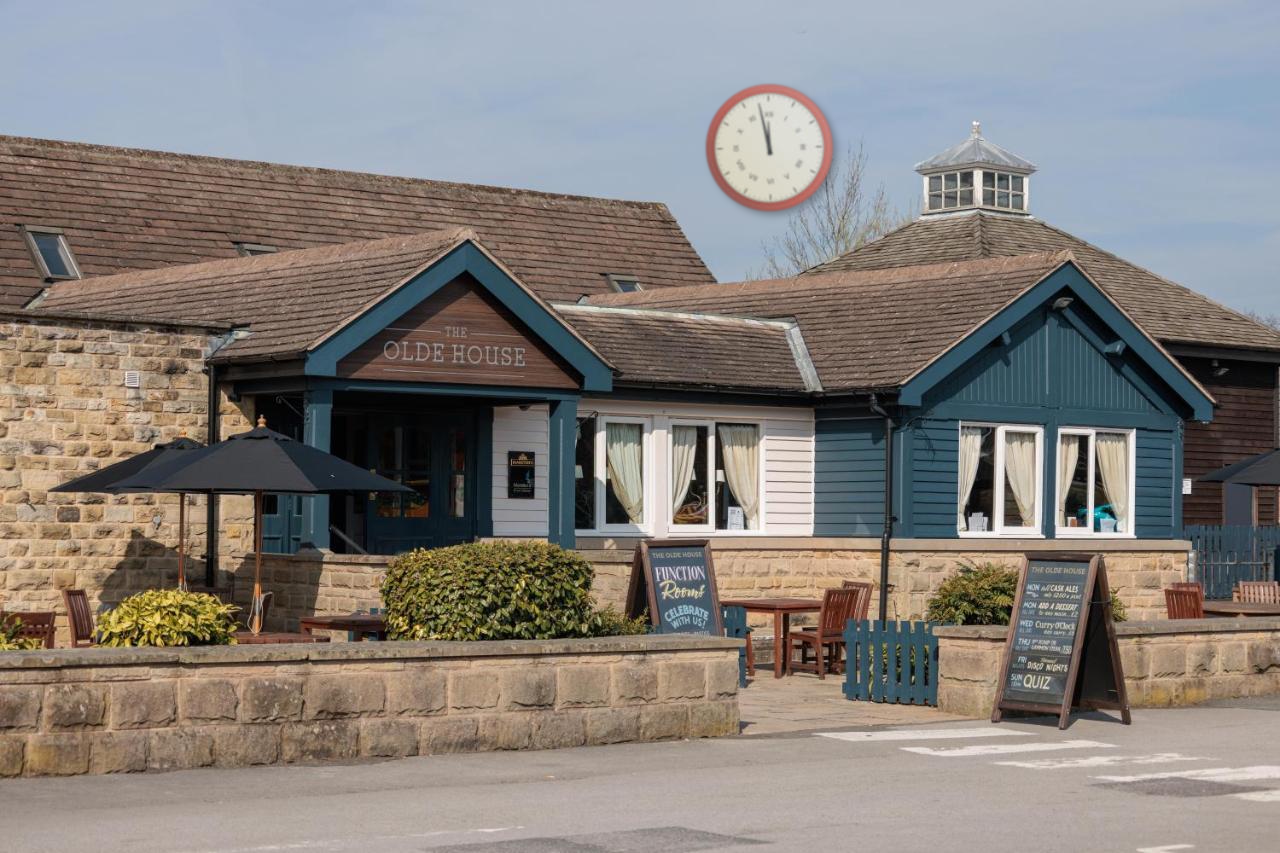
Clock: 11.58
